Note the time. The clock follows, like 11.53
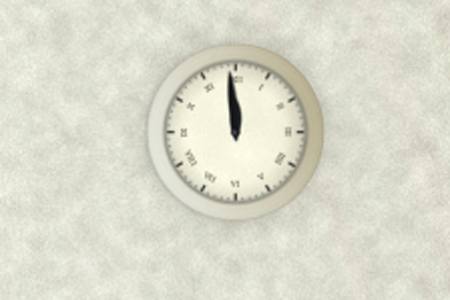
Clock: 11.59
